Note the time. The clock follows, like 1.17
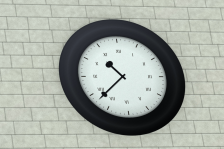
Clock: 10.38
